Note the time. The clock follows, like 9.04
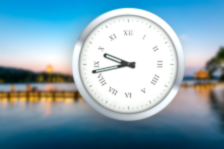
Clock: 9.43
